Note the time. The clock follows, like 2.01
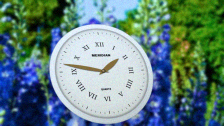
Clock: 1.47
